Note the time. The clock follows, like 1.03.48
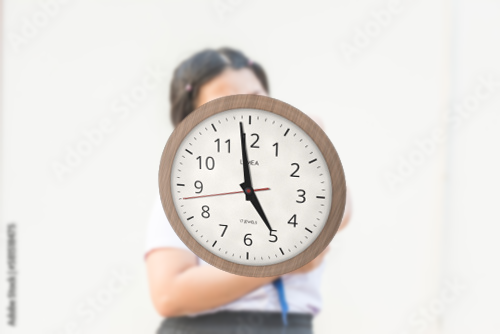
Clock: 4.58.43
